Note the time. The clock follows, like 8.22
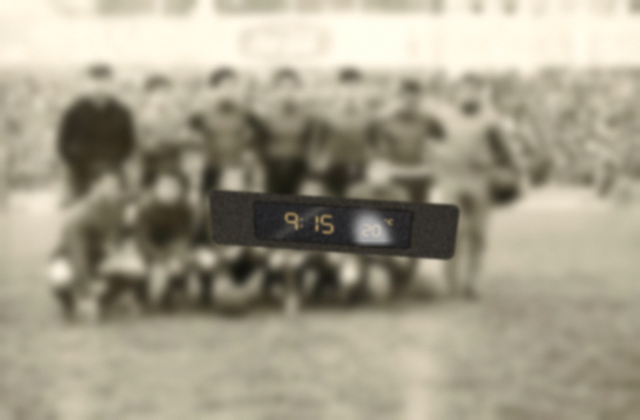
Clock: 9.15
